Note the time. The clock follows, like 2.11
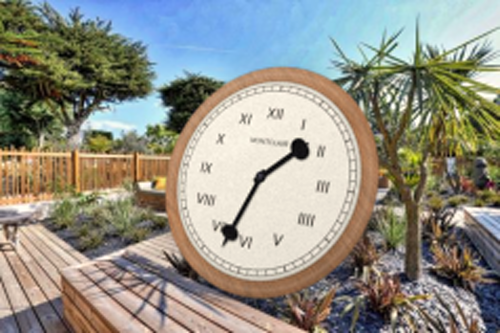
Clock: 1.33
